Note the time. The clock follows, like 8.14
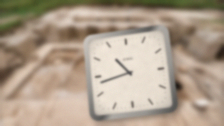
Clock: 10.43
